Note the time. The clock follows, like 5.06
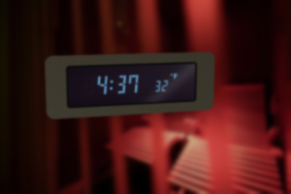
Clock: 4.37
